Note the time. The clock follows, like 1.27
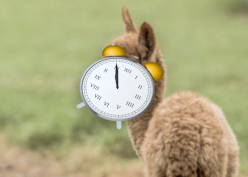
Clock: 10.55
